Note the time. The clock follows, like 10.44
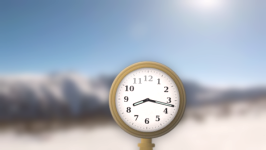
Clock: 8.17
